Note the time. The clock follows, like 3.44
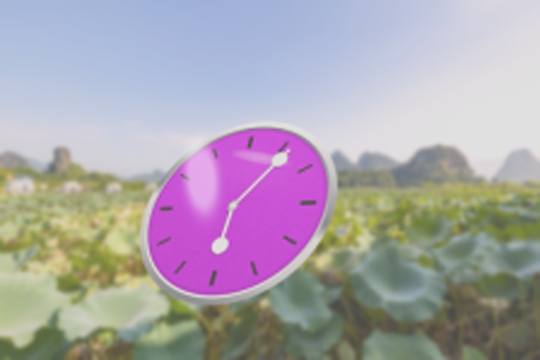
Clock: 6.06
